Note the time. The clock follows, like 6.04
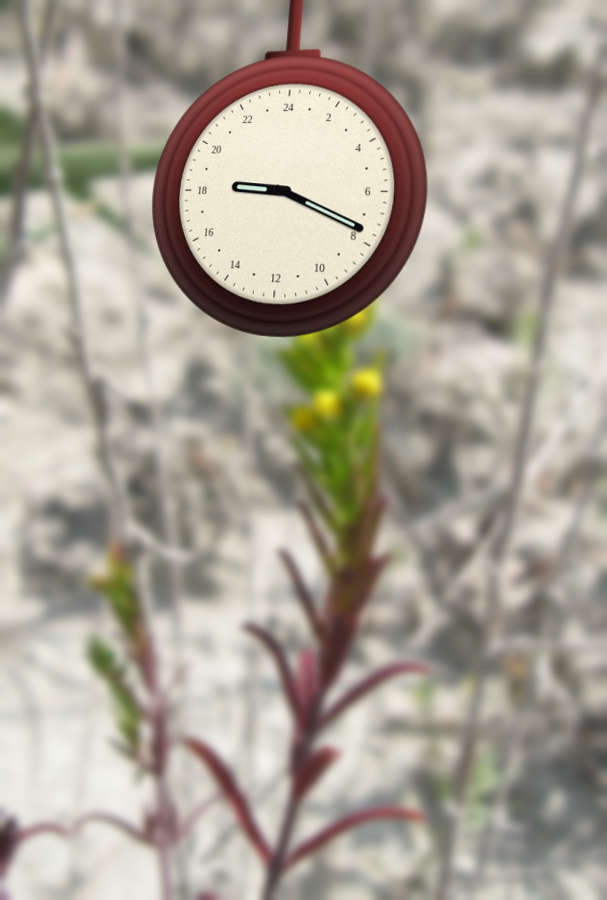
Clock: 18.19
